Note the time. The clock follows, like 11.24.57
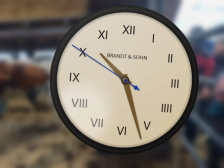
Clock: 10.26.50
